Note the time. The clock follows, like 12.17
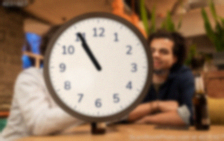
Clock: 10.55
